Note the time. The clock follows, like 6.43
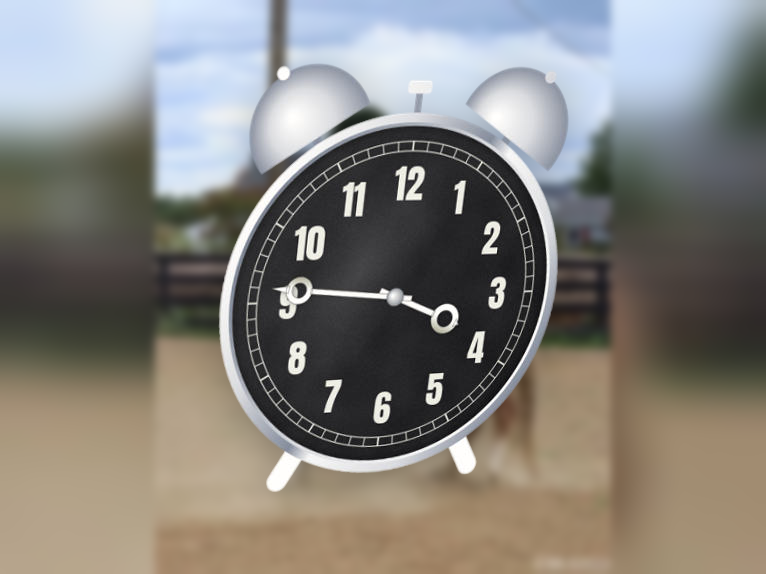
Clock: 3.46
